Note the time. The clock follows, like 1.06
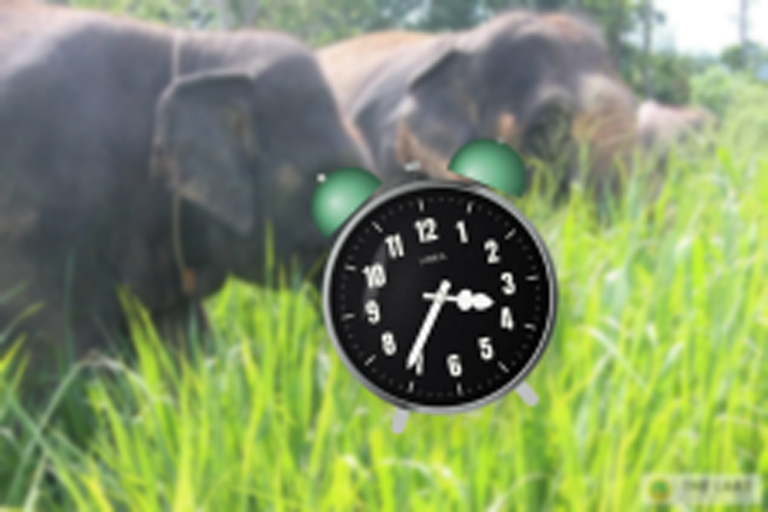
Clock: 3.36
